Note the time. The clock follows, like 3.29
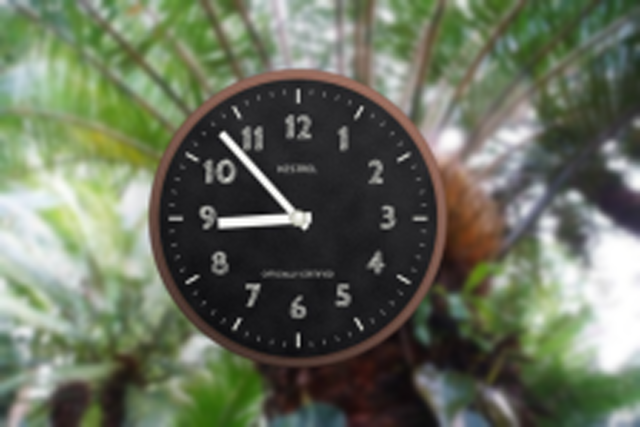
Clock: 8.53
